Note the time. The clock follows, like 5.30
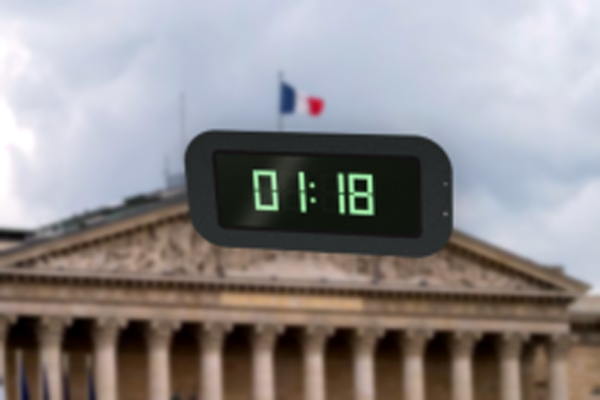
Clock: 1.18
